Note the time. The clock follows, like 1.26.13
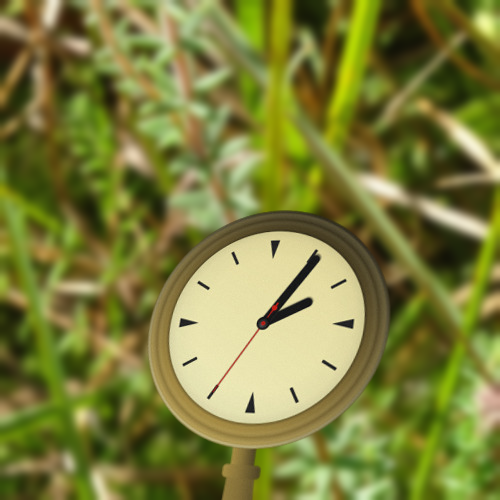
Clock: 2.05.35
